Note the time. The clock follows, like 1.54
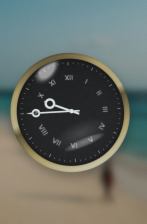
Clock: 9.45
